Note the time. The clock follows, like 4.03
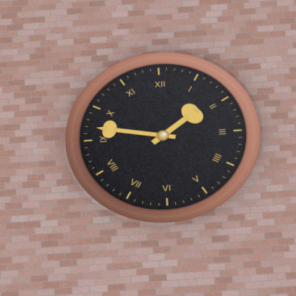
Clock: 1.47
